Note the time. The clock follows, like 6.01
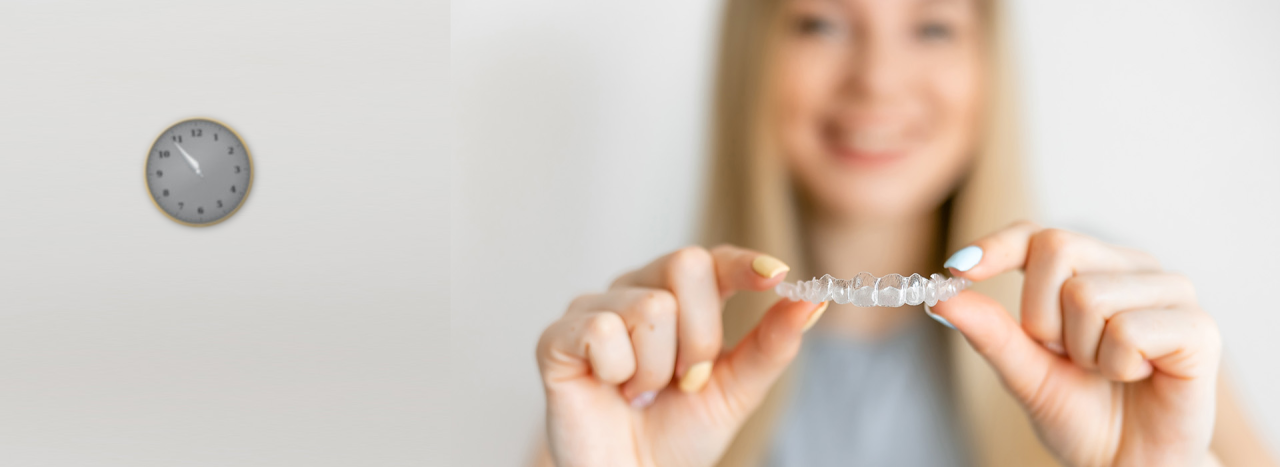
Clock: 10.54
